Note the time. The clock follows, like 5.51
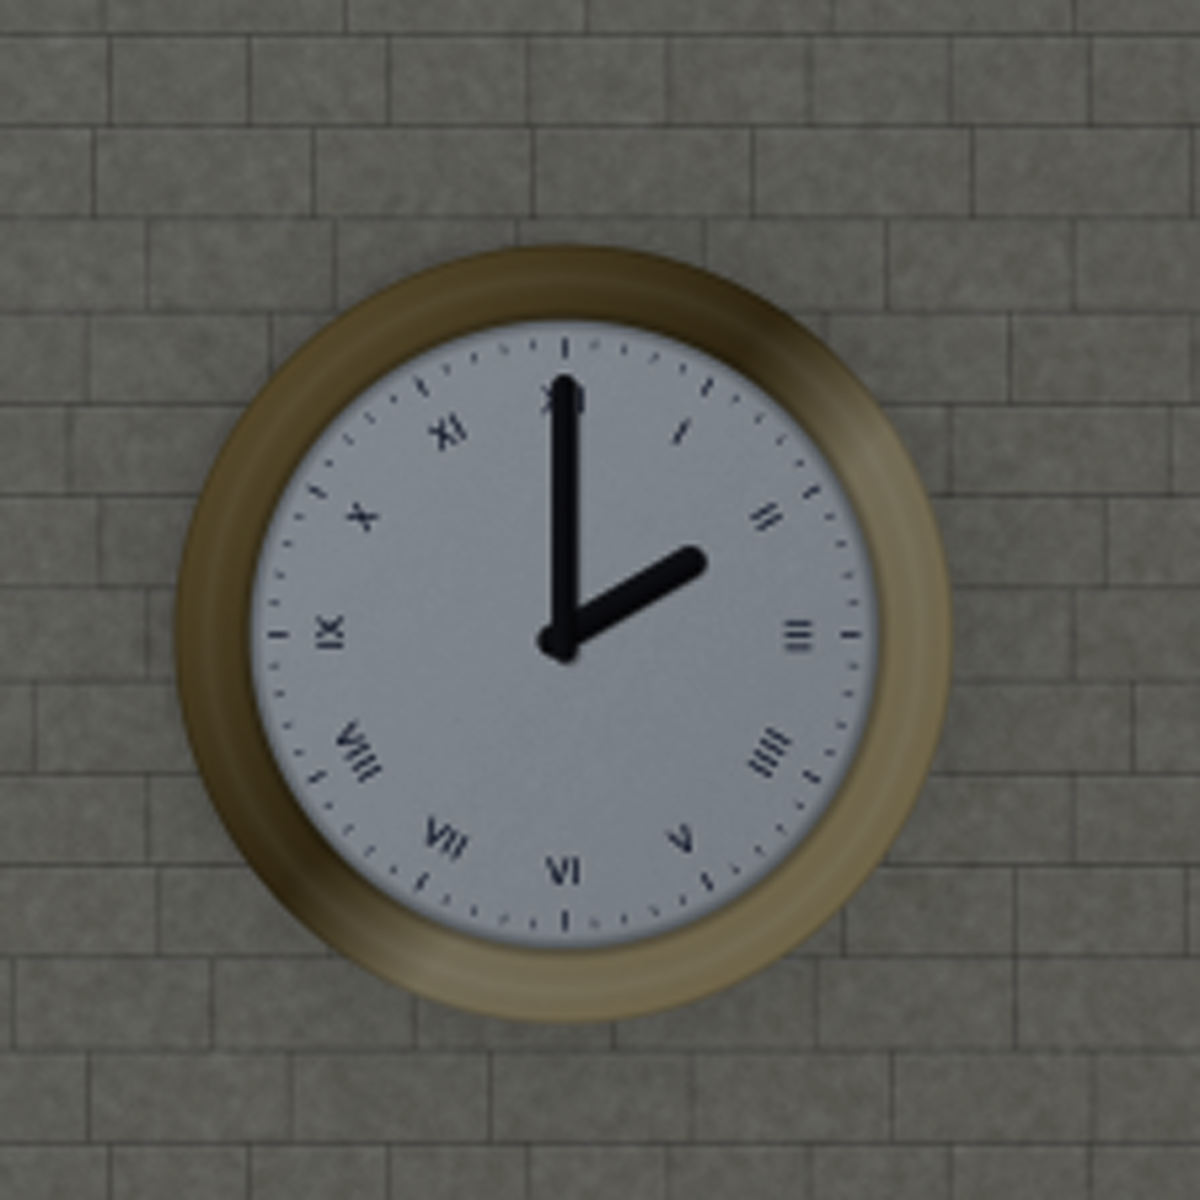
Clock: 2.00
